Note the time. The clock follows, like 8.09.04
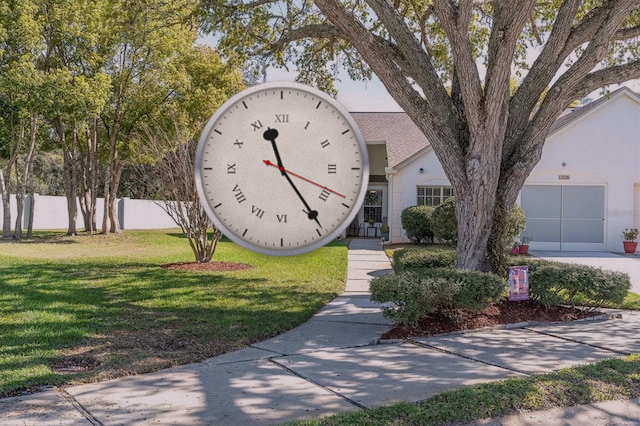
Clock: 11.24.19
